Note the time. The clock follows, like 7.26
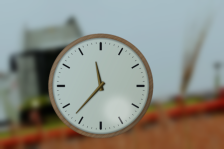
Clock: 11.37
